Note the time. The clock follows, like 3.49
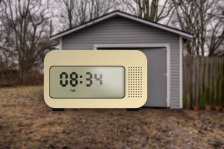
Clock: 8.34
